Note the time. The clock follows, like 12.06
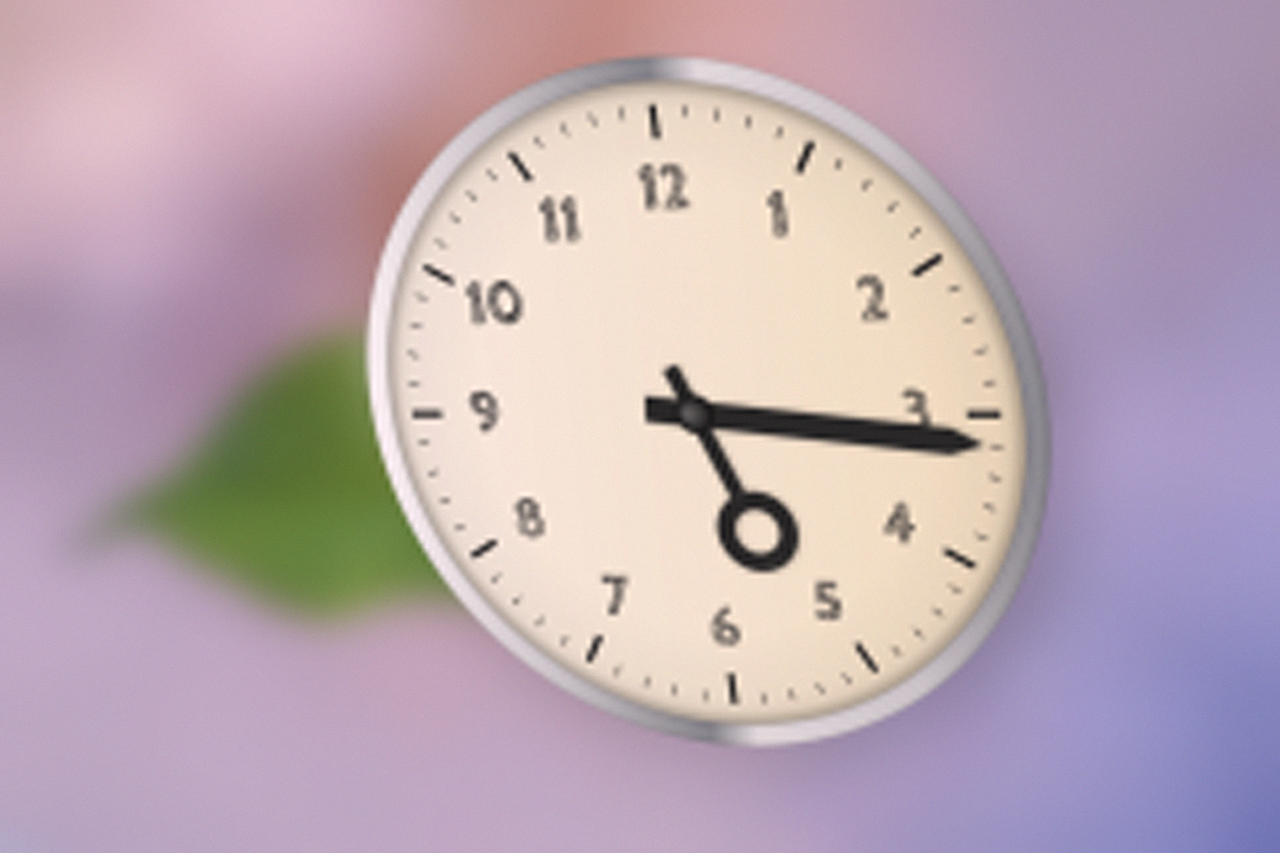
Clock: 5.16
